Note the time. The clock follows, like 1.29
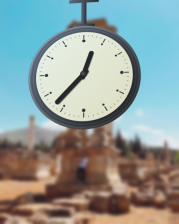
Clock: 12.37
